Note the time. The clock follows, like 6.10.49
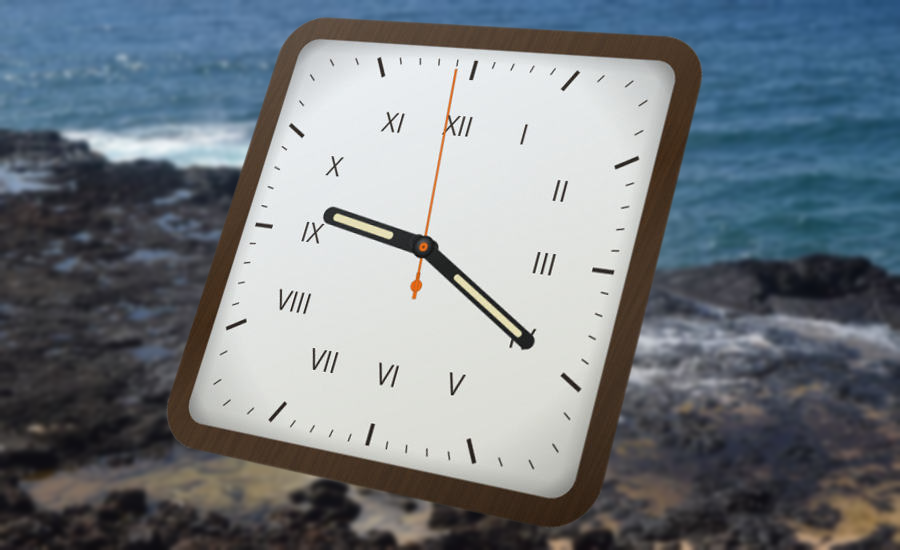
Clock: 9.19.59
